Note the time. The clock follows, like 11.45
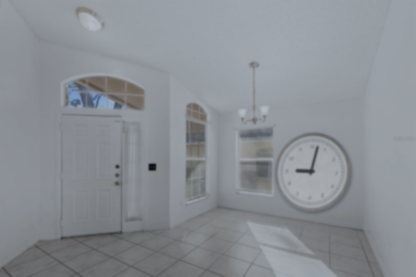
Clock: 9.02
